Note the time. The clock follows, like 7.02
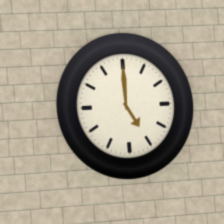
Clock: 5.00
